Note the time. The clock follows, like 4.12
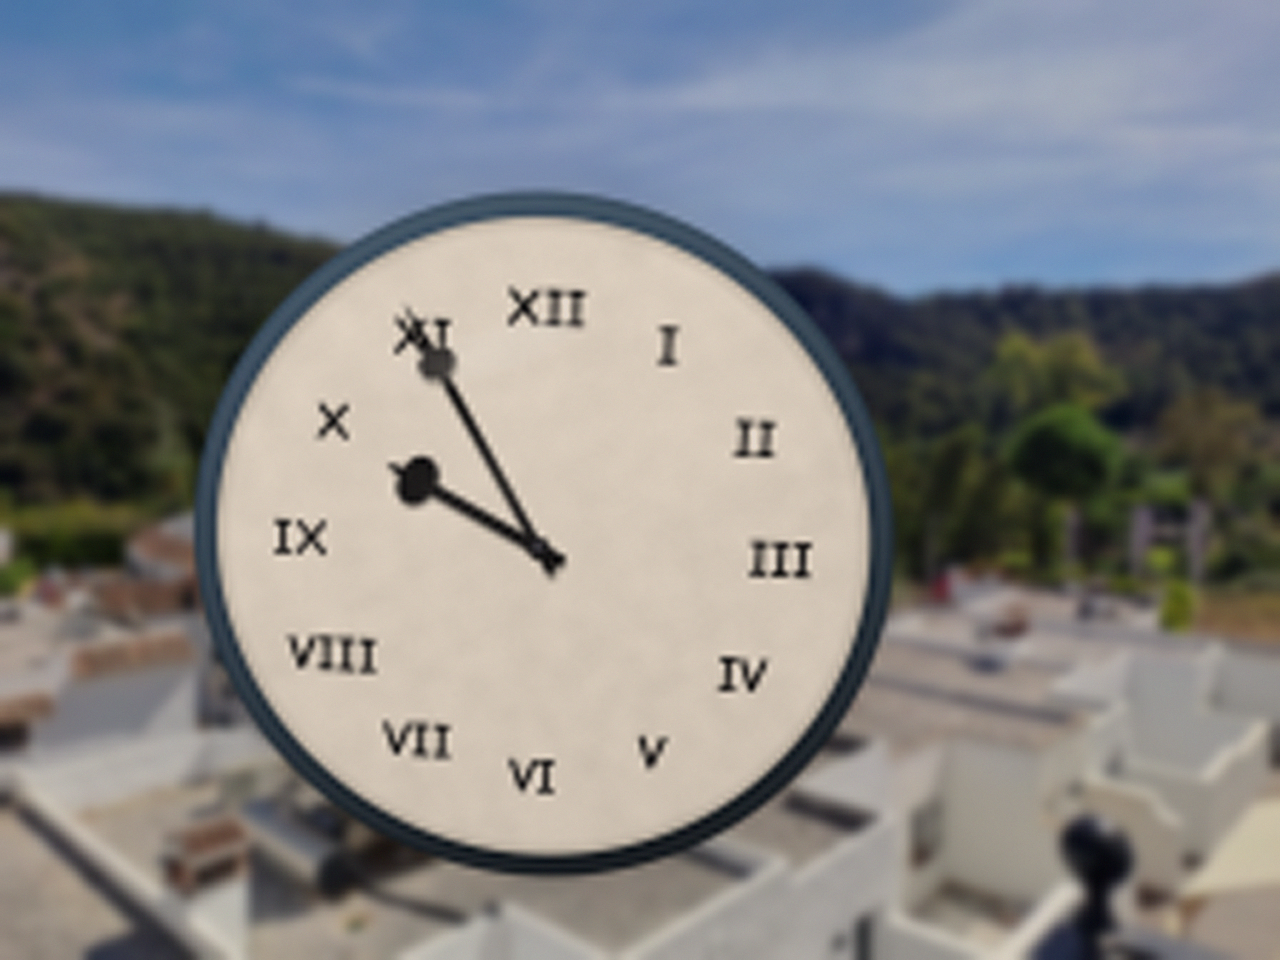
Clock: 9.55
